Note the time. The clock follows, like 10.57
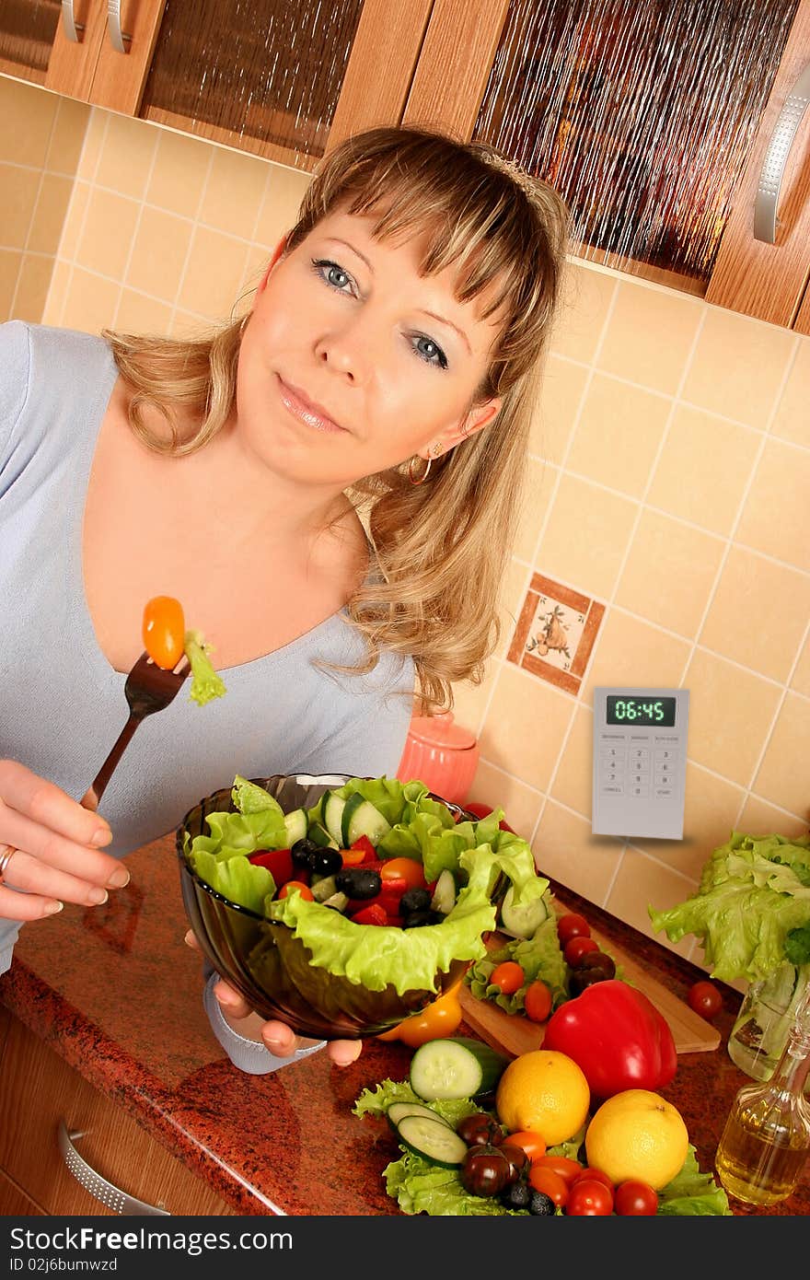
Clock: 6.45
